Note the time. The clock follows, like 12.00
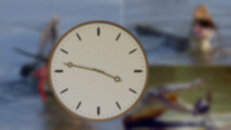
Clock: 3.47
